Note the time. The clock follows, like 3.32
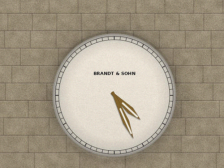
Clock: 4.26
